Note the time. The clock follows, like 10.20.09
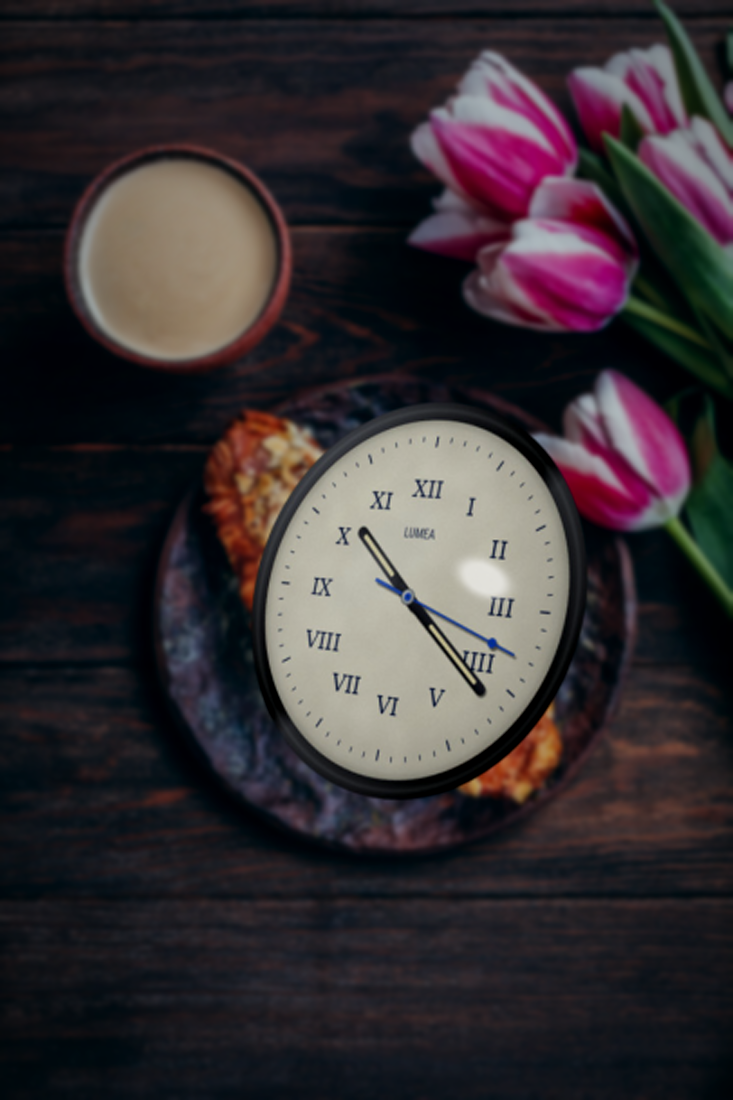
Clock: 10.21.18
